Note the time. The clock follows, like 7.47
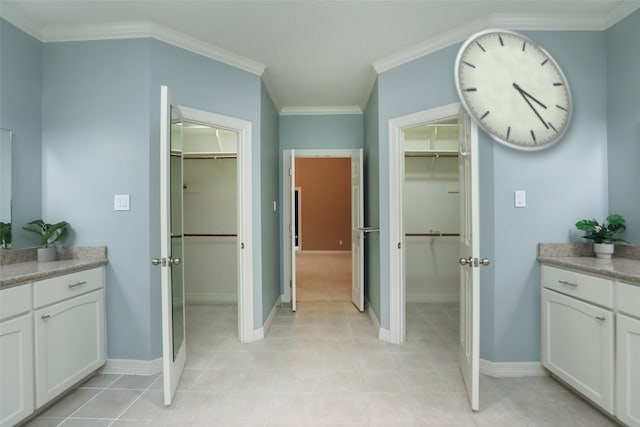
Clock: 4.26
